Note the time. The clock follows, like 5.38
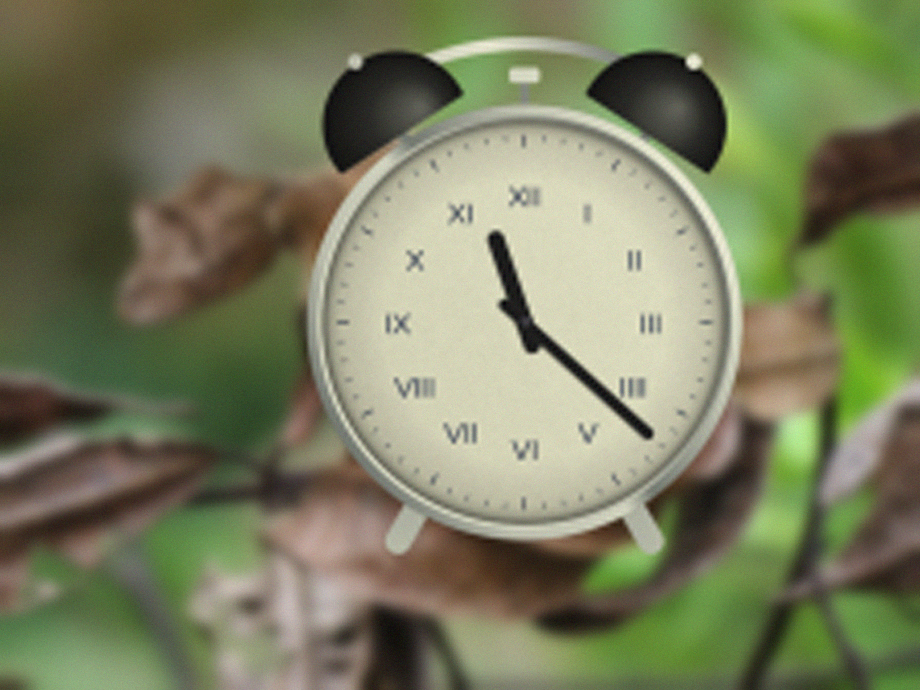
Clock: 11.22
